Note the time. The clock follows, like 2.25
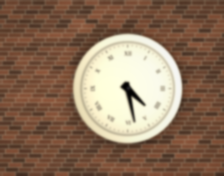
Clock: 4.28
